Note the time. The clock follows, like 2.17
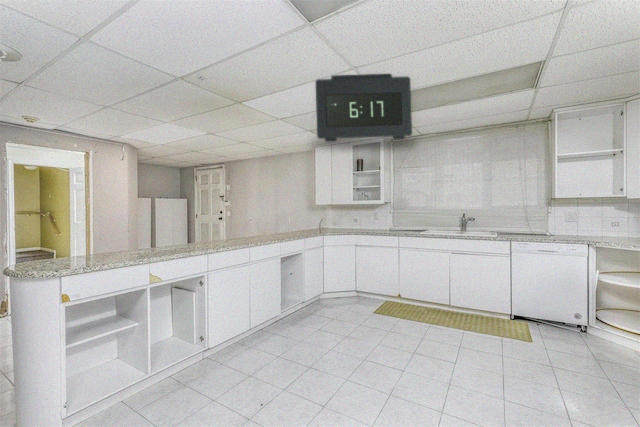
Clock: 6.17
